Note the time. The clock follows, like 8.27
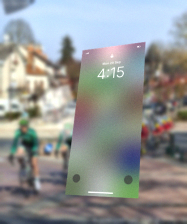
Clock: 4.15
